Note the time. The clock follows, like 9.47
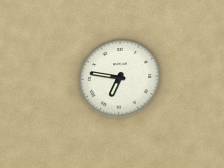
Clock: 6.47
